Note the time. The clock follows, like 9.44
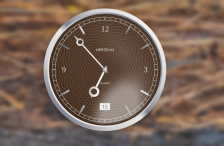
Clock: 6.53
